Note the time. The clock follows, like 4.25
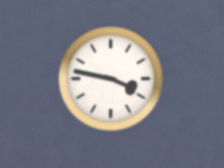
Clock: 3.47
